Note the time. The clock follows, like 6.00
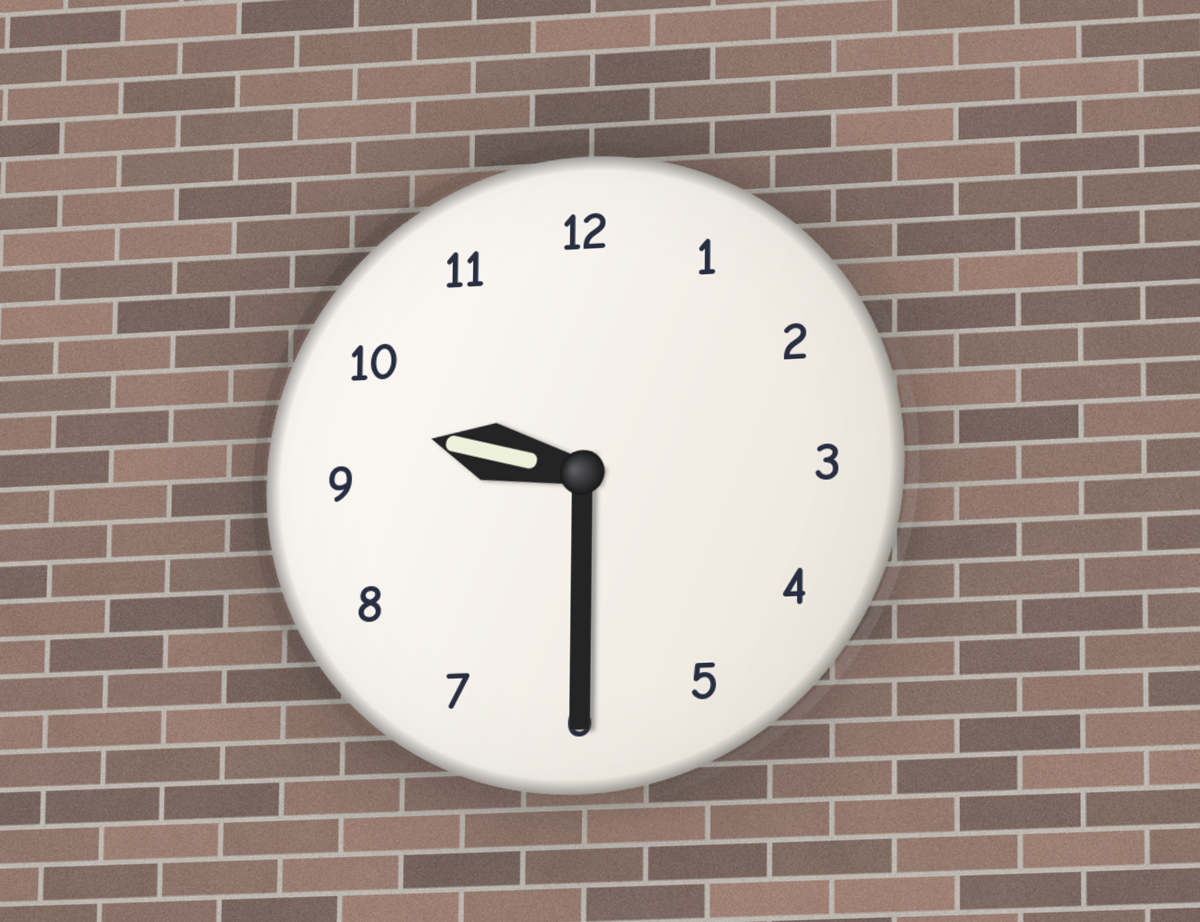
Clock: 9.30
